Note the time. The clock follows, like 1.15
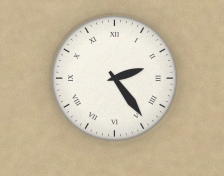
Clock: 2.24
